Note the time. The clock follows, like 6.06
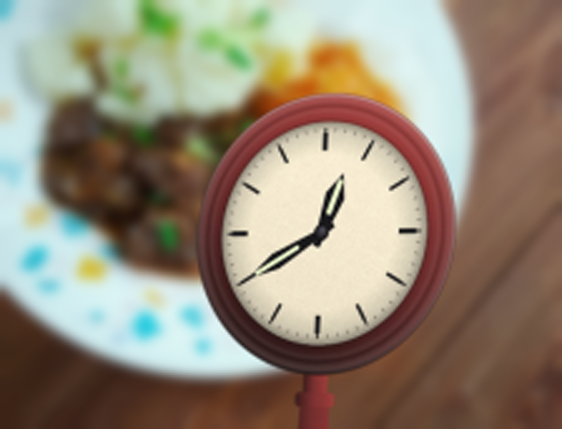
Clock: 12.40
